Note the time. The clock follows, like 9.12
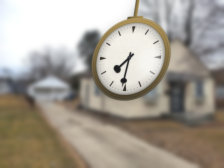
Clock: 7.31
